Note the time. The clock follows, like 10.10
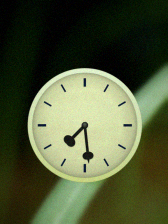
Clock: 7.29
